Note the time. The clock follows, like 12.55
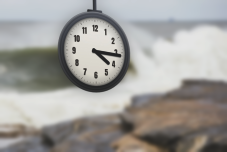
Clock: 4.16
